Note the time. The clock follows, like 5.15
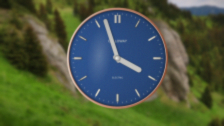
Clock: 3.57
